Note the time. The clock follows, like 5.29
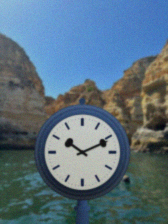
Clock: 10.11
